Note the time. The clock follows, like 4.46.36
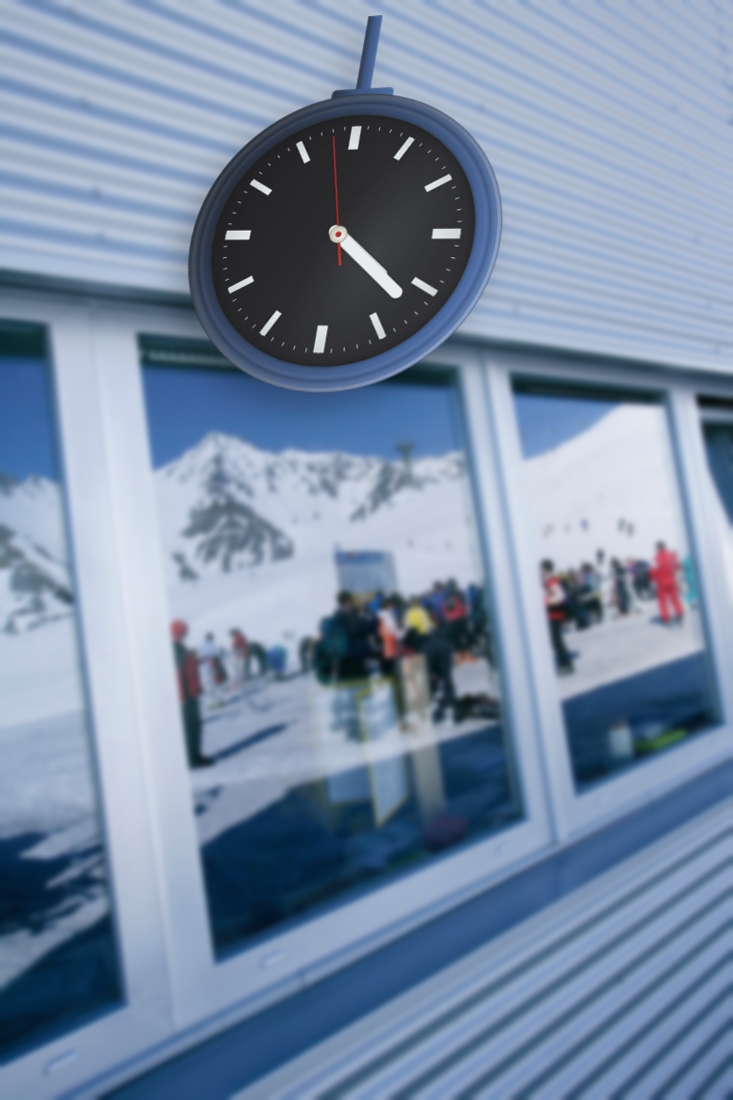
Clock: 4.21.58
